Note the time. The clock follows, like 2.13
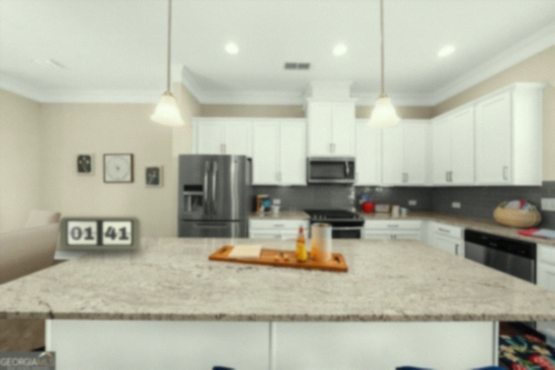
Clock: 1.41
